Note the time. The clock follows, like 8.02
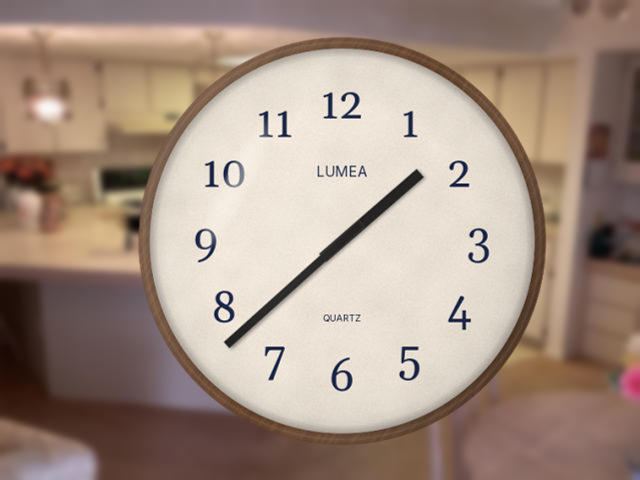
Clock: 1.38
